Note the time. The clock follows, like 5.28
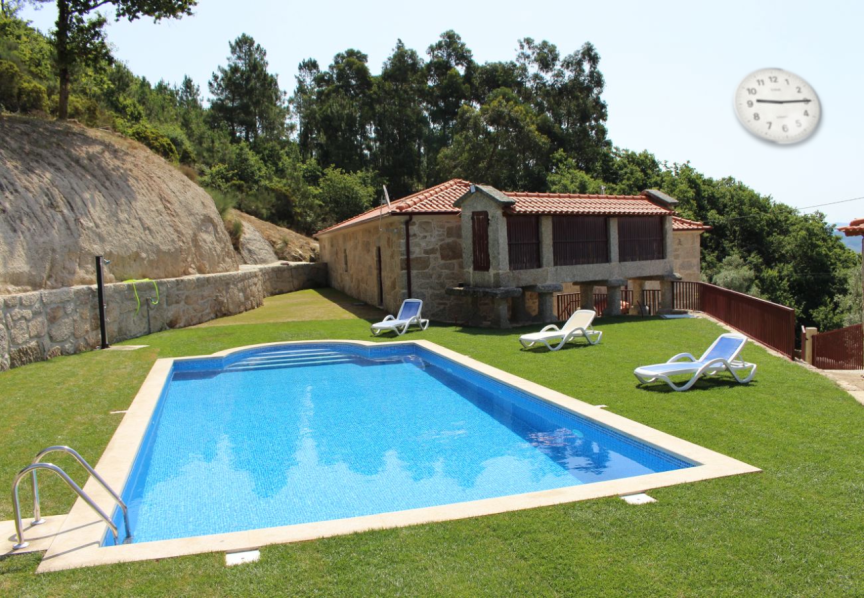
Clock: 9.15
